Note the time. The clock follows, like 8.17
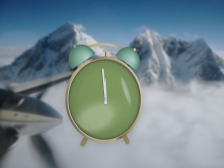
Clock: 11.59
